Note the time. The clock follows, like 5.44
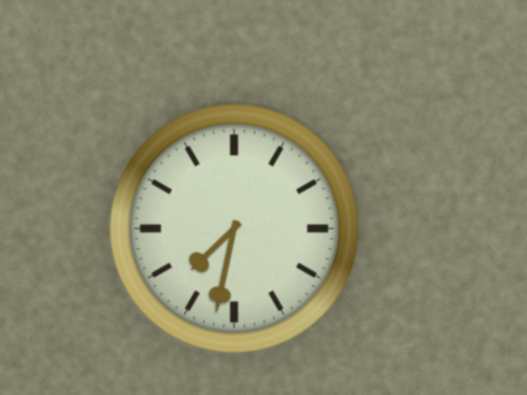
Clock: 7.32
